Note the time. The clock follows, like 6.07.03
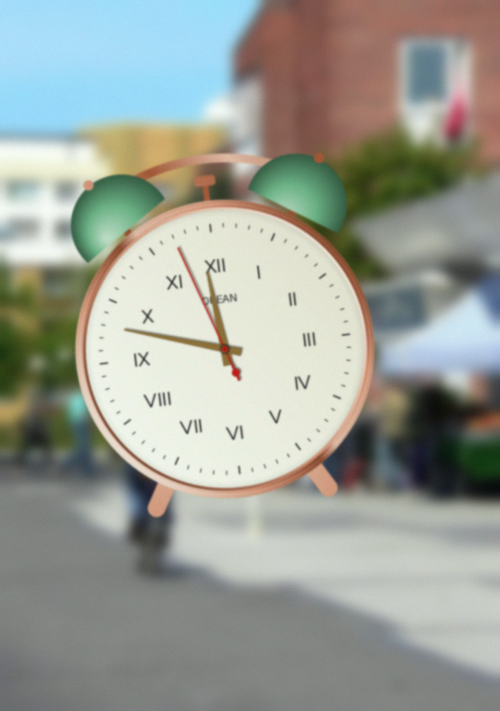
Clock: 11.47.57
